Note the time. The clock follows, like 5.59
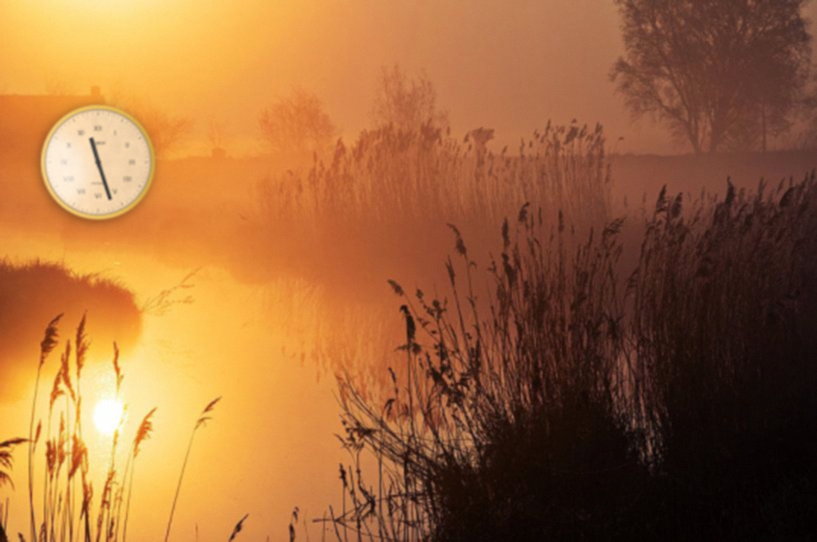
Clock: 11.27
